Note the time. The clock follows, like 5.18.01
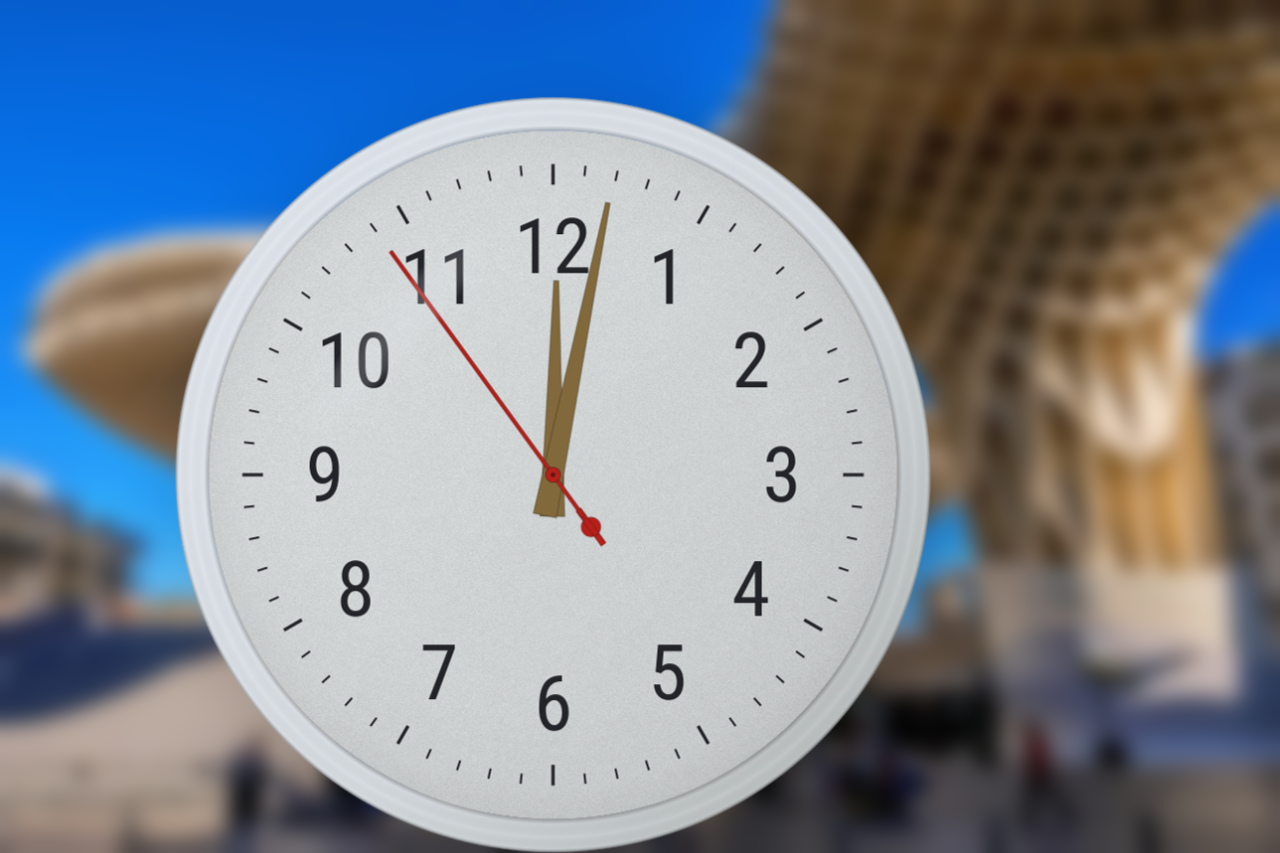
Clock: 12.01.54
